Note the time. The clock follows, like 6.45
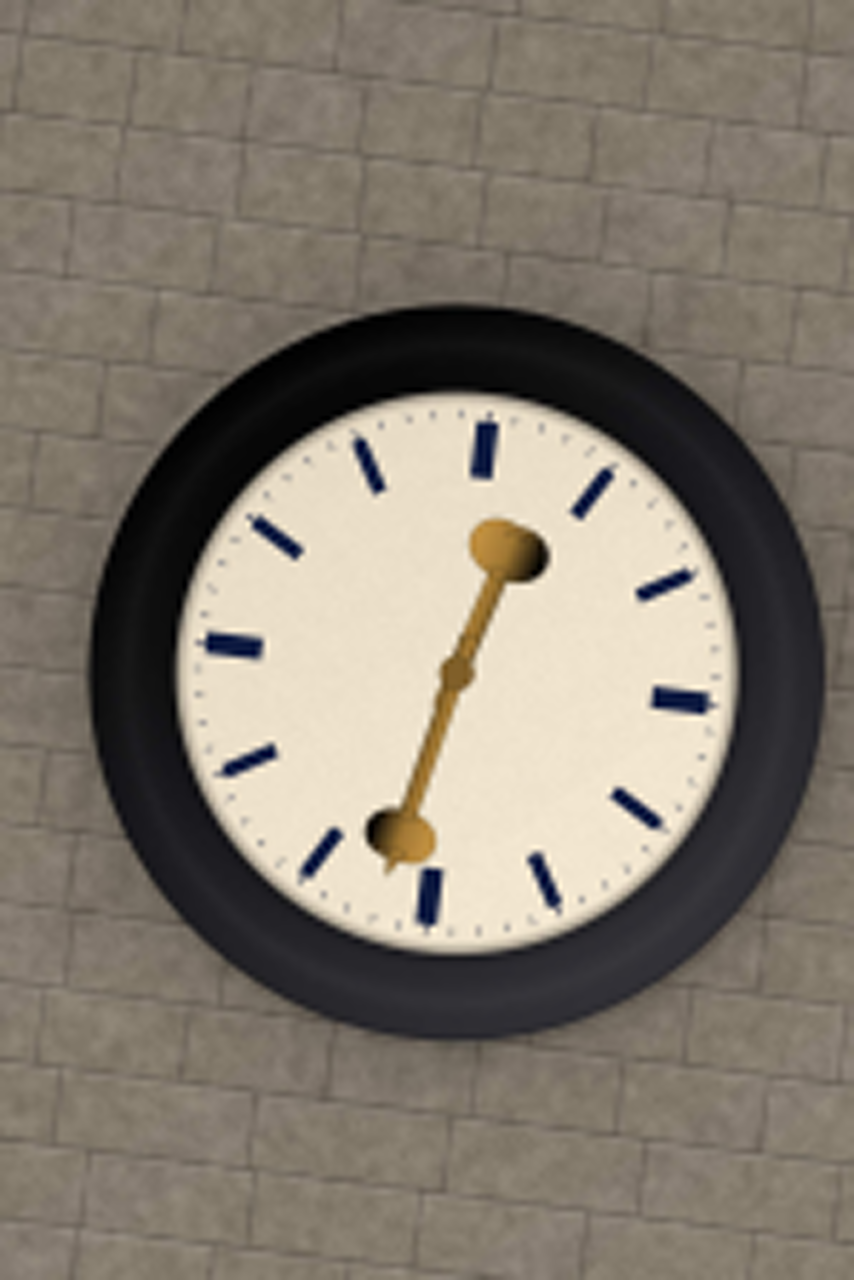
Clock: 12.32
